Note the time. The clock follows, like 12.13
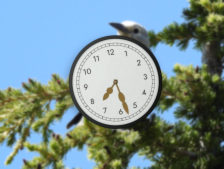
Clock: 7.28
